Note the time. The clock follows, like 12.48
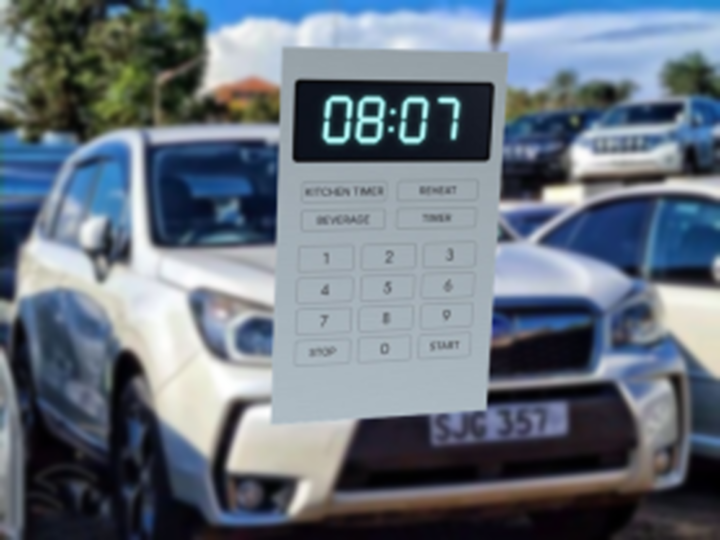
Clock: 8.07
